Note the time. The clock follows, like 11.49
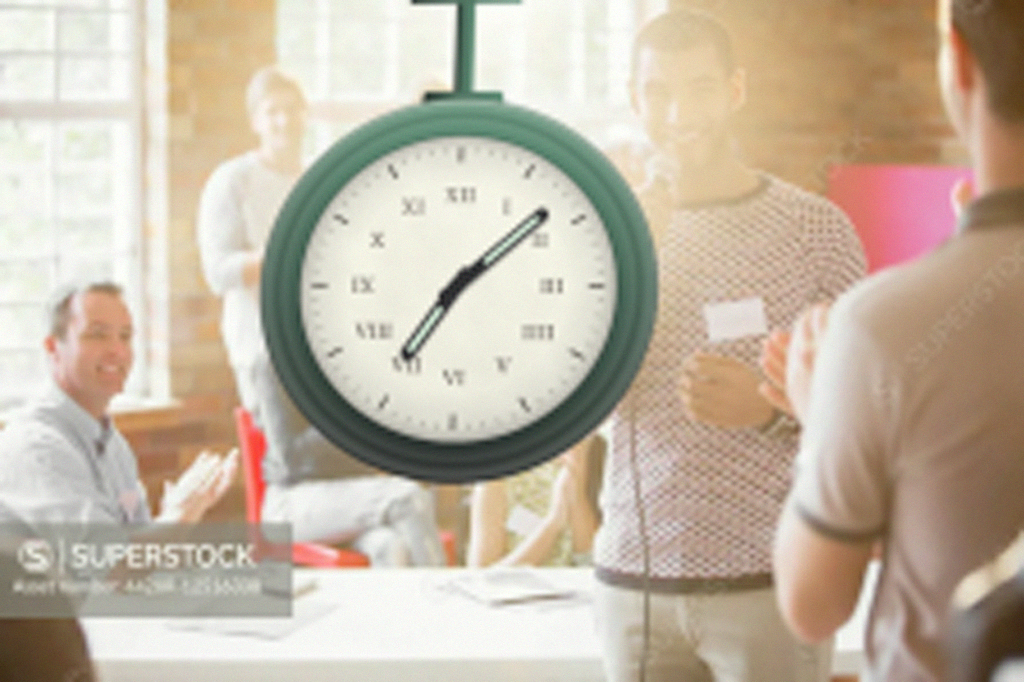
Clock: 7.08
